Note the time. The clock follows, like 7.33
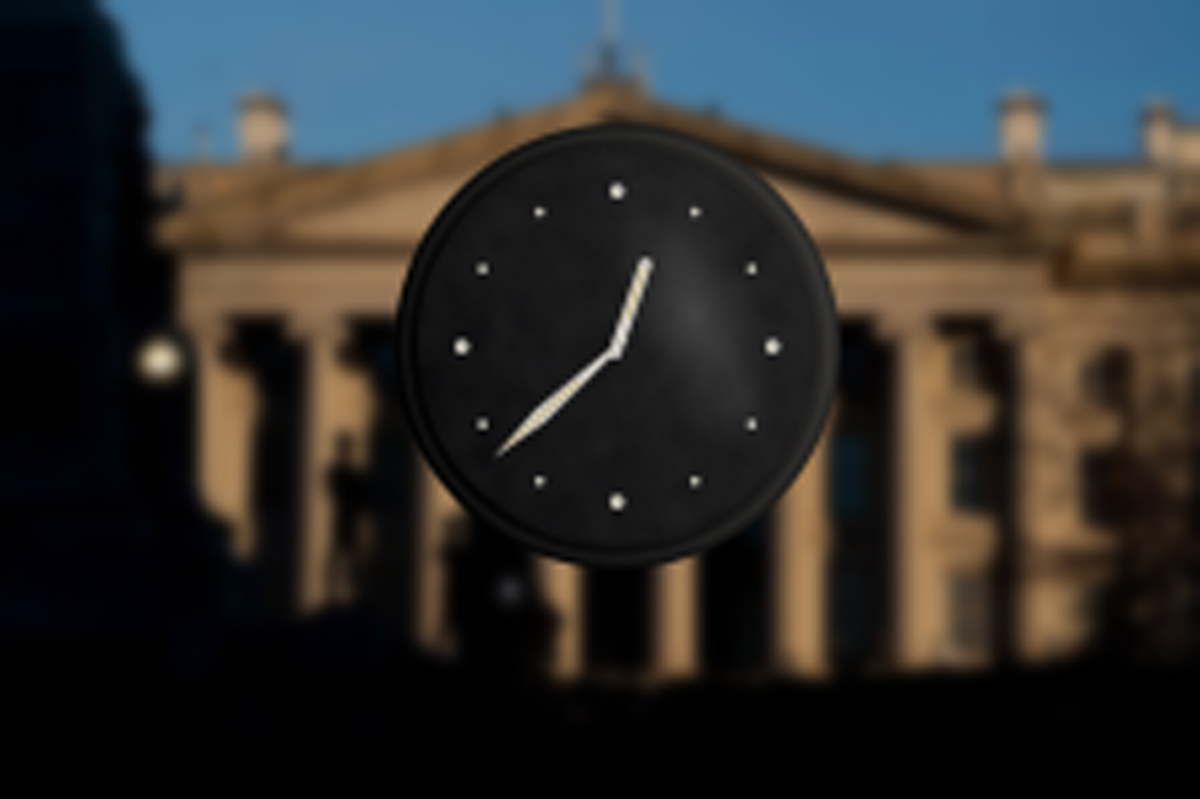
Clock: 12.38
